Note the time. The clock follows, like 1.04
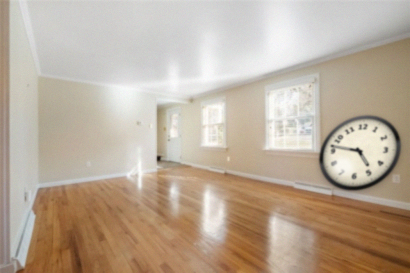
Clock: 4.47
